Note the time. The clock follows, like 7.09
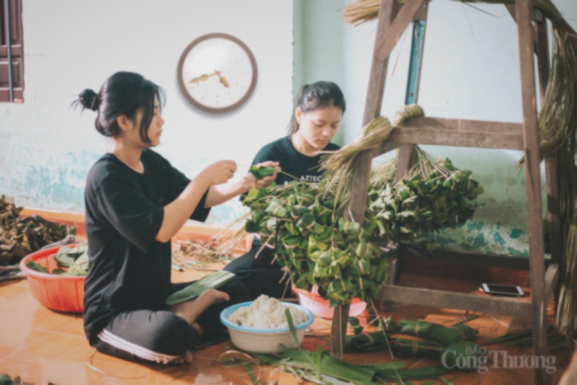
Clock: 4.42
